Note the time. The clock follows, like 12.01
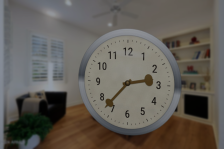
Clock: 2.37
